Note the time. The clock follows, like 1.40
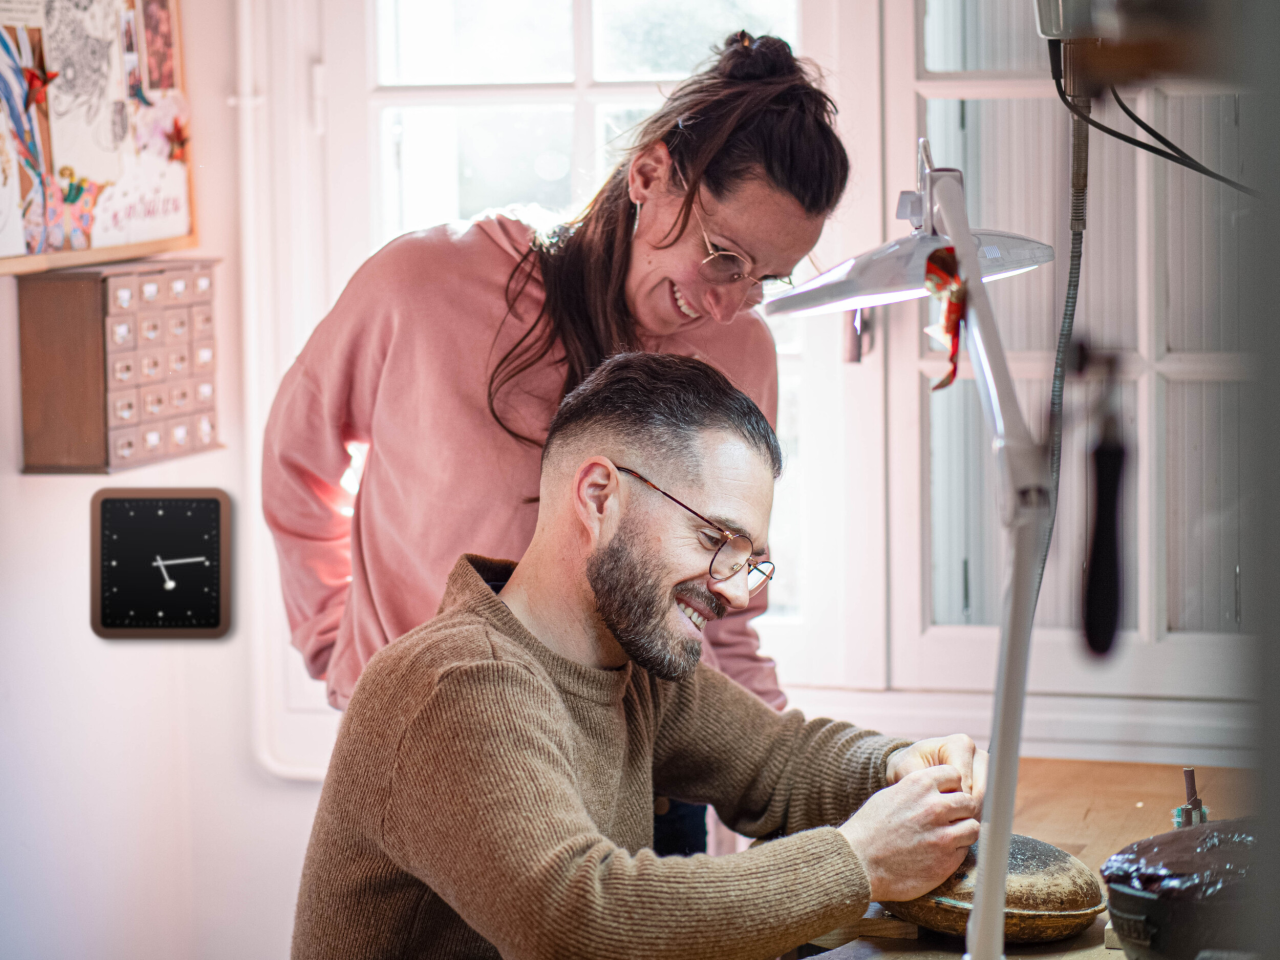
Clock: 5.14
